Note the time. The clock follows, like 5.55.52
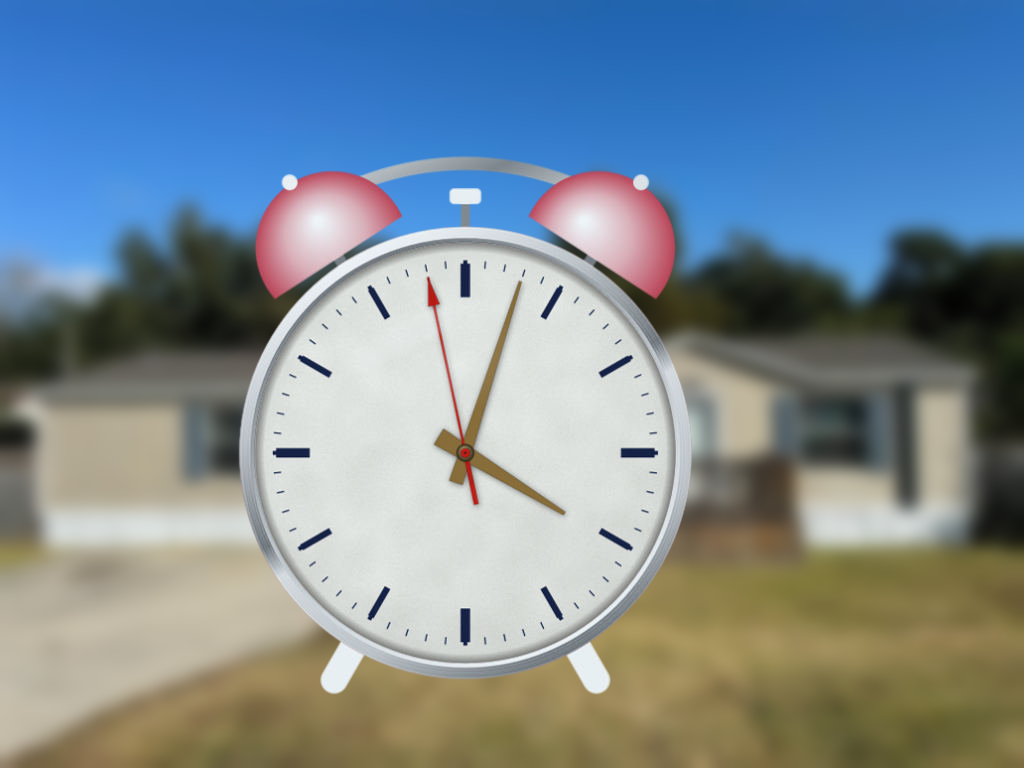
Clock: 4.02.58
